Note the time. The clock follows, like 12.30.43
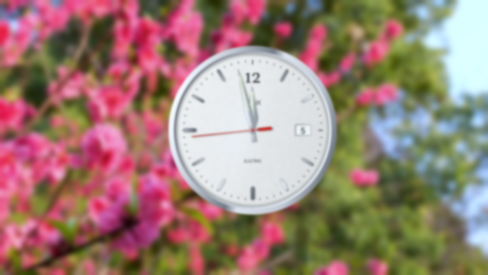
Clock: 11.57.44
